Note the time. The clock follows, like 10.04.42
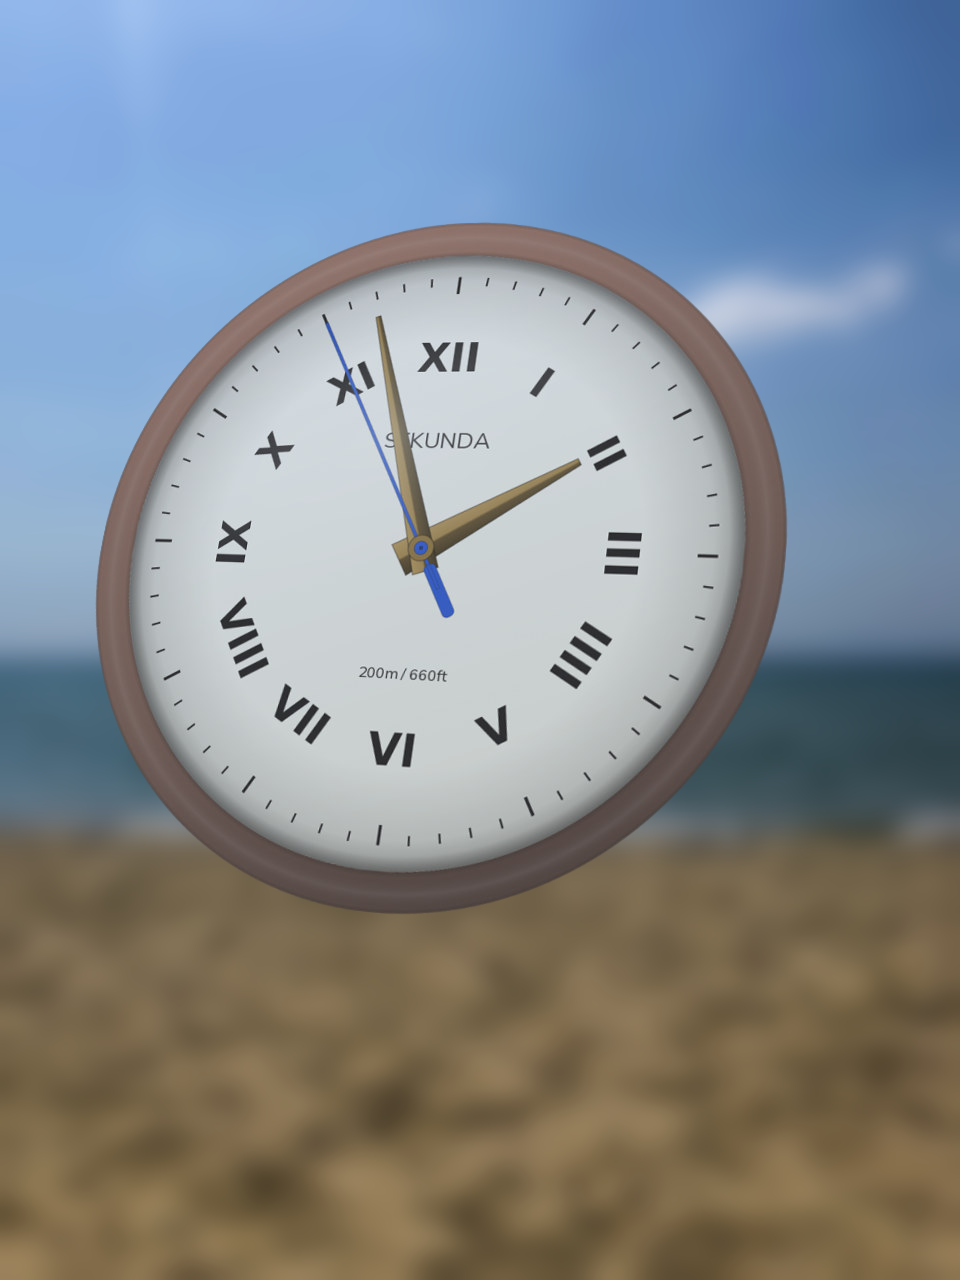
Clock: 1.56.55
